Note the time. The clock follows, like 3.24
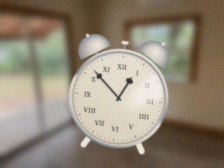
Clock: 12.52
